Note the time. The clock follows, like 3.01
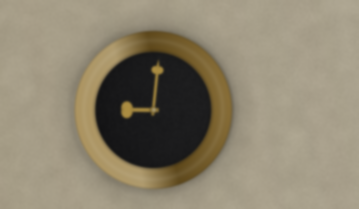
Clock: 9.01
